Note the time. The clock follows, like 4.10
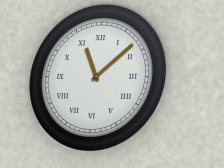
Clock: 11.08
